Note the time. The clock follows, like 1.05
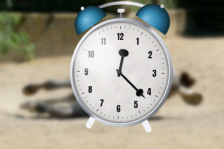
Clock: 12.22
